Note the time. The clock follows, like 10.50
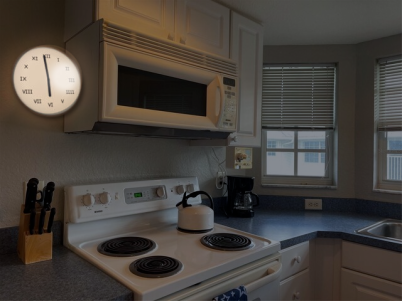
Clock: 5.59
